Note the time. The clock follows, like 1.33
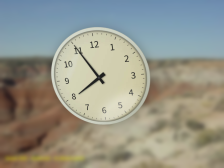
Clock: 7.55
